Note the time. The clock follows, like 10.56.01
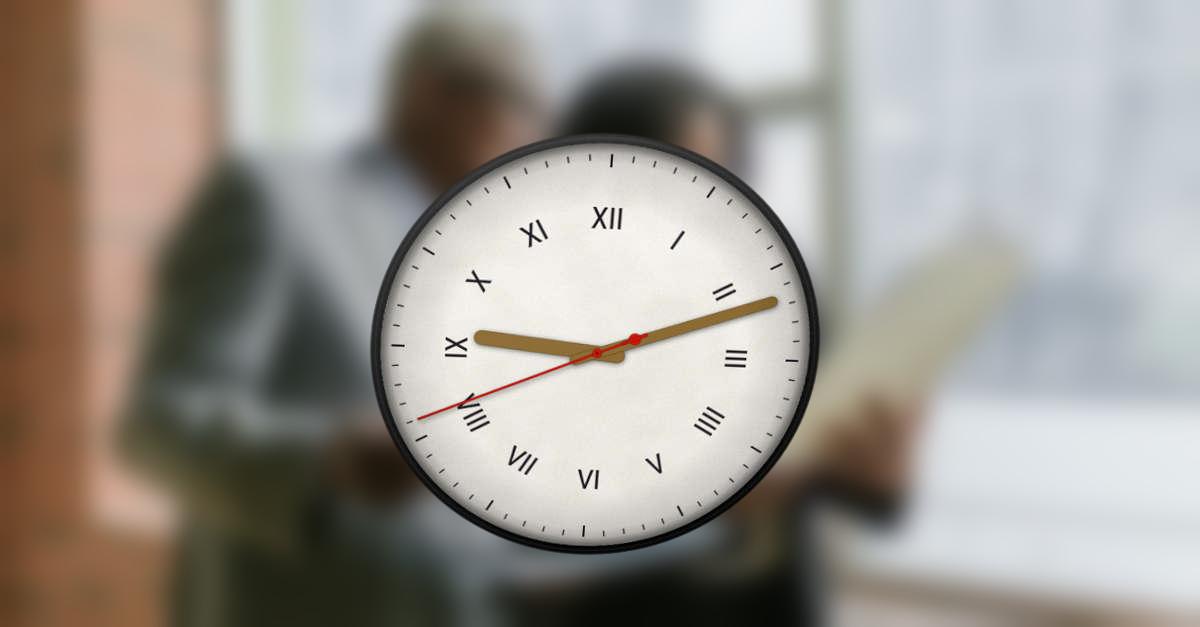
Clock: 9.11.41
